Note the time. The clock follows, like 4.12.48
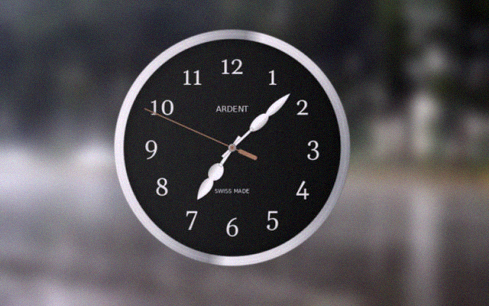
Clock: 7.07.49
